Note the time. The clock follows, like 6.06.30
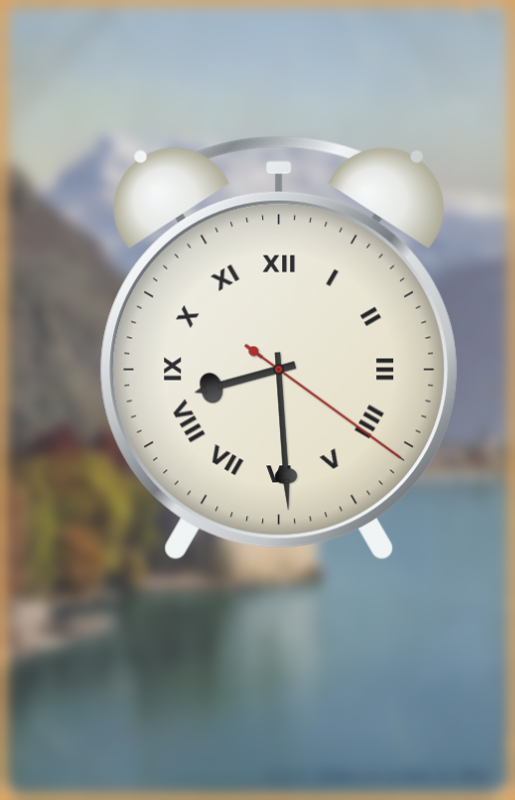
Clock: 8.29.21
